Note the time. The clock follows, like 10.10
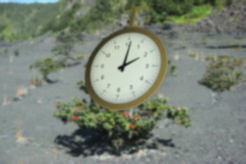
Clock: 2.01
